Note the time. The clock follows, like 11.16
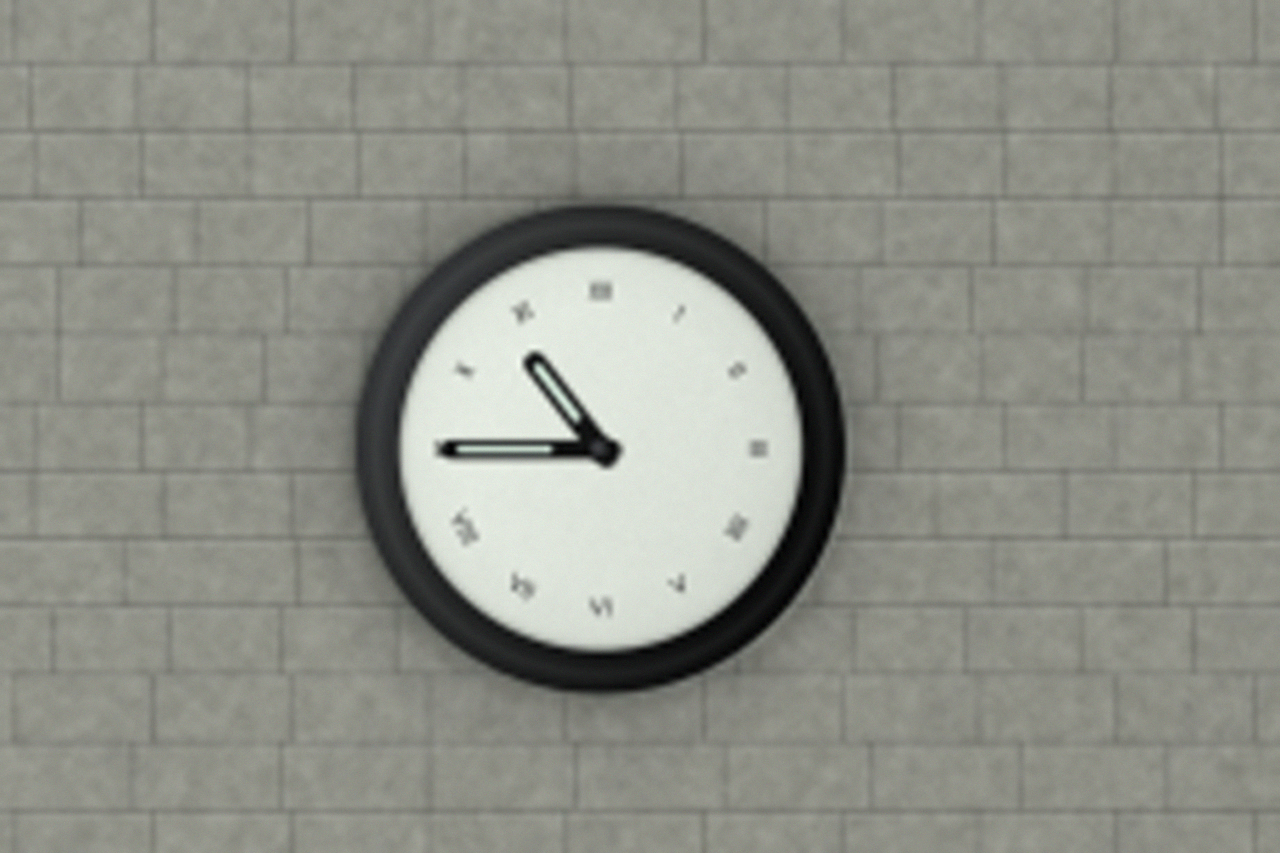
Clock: 10.45
